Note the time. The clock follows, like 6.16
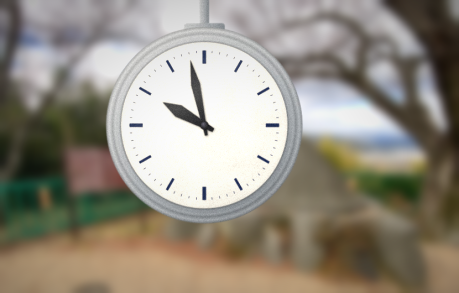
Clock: 9.58
